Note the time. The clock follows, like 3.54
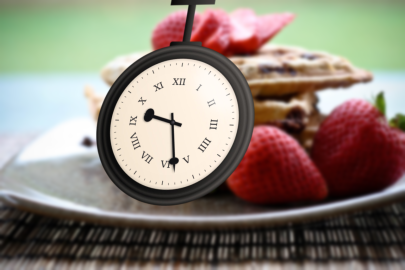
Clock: 9.28
